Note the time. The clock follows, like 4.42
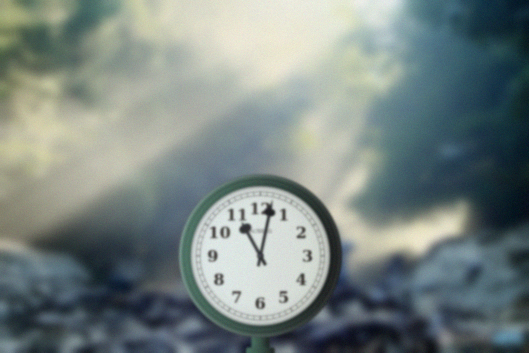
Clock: 11.02
